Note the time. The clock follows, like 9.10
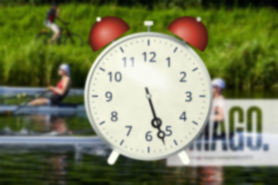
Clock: 5.27
